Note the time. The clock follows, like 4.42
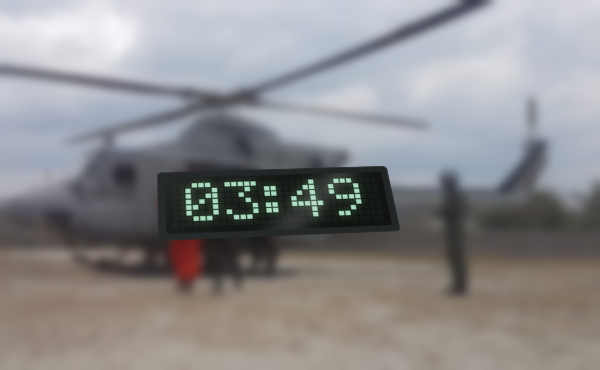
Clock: 3.49
